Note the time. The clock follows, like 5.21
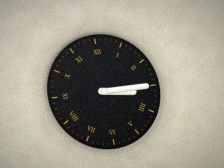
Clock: 3.15
